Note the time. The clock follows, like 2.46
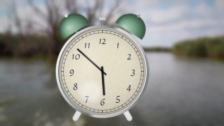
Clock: 5.52
